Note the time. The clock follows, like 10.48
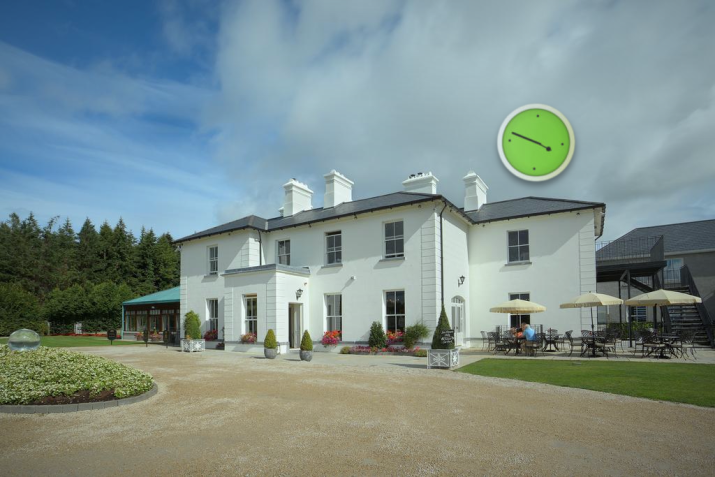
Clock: 3.48
